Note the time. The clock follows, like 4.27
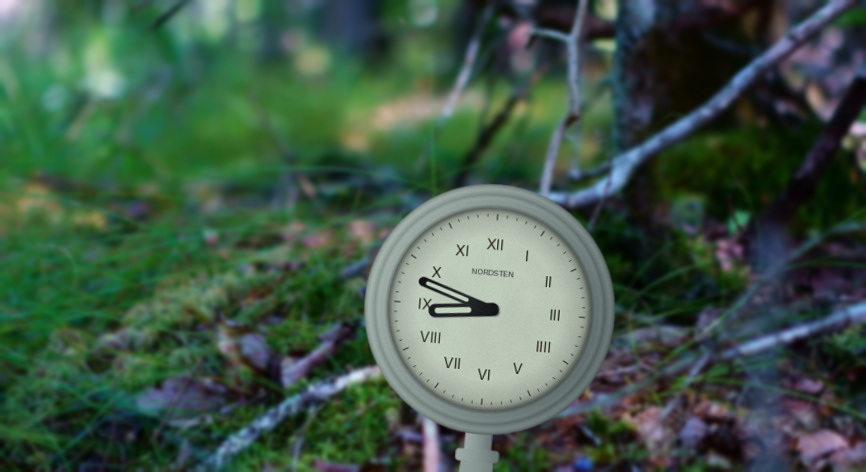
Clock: 8.48
